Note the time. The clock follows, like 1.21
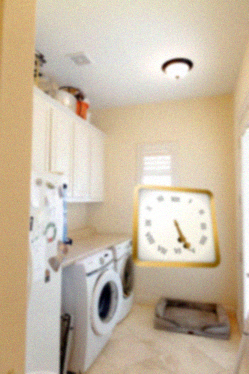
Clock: 5.26
